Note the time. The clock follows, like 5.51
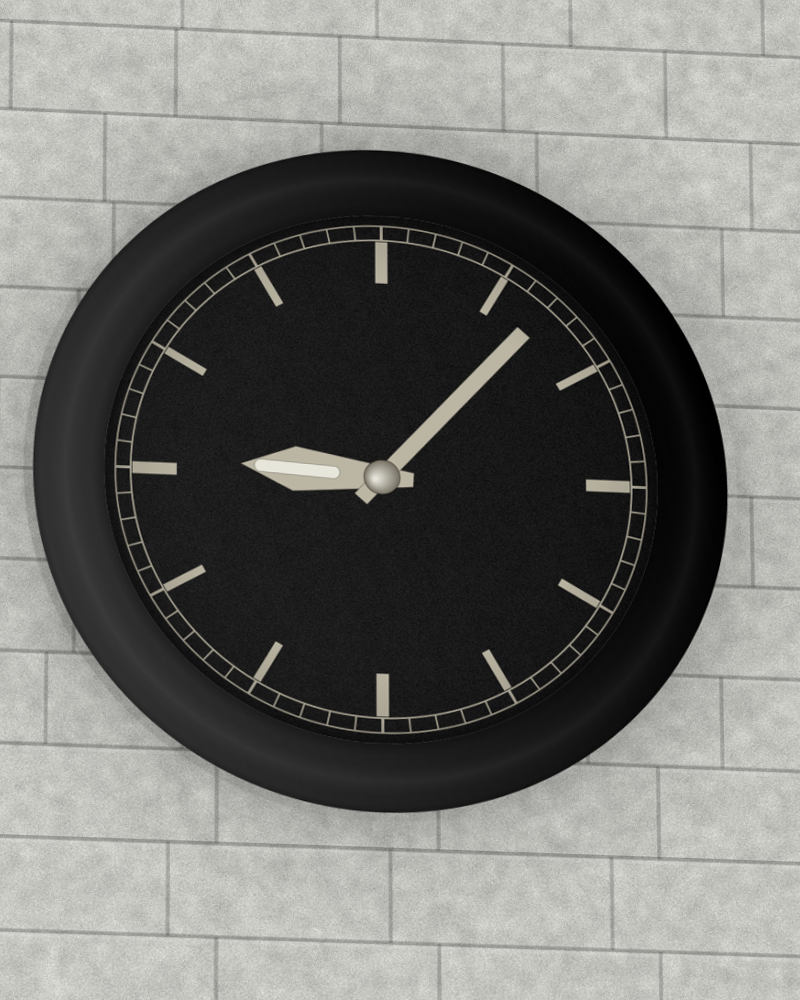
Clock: 9.07
